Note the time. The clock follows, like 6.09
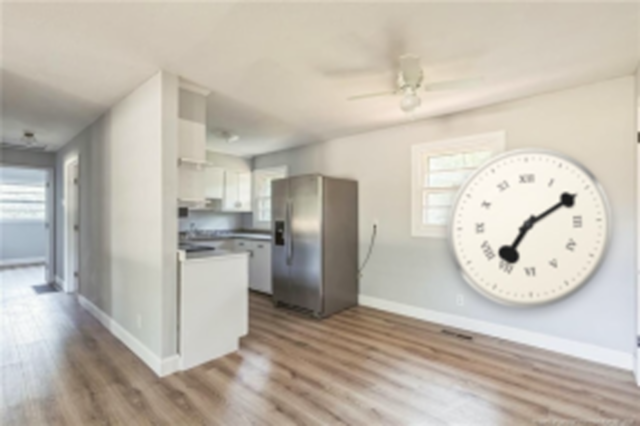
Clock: 7.10
